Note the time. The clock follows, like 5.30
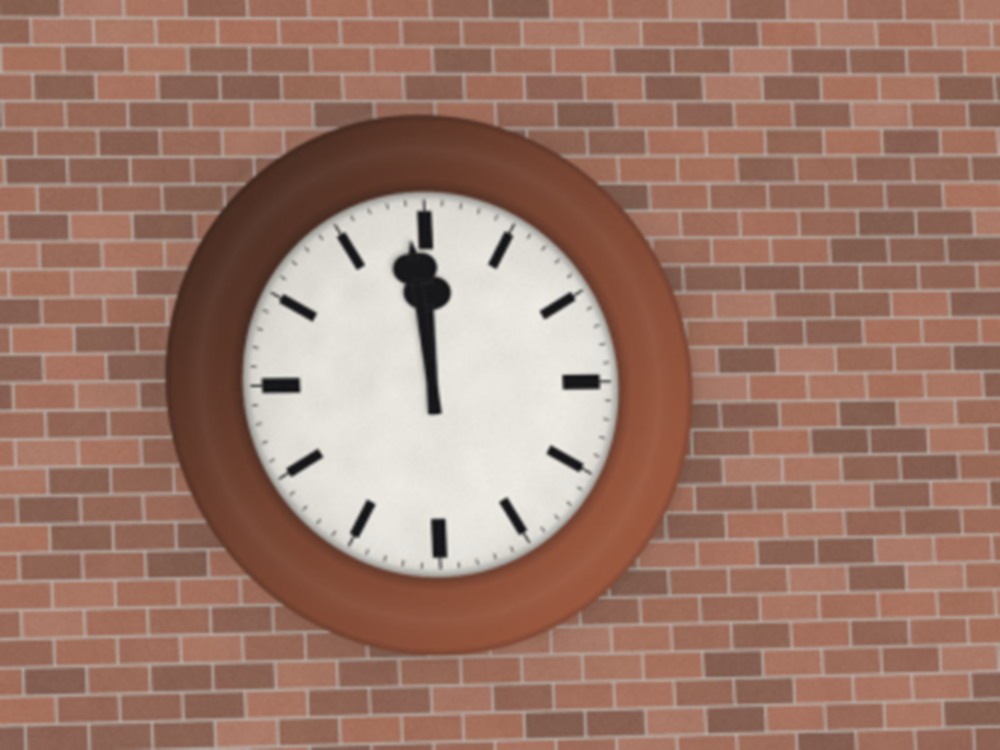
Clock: 11.59
